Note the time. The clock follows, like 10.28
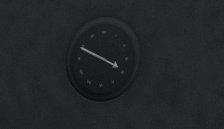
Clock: 3.49
